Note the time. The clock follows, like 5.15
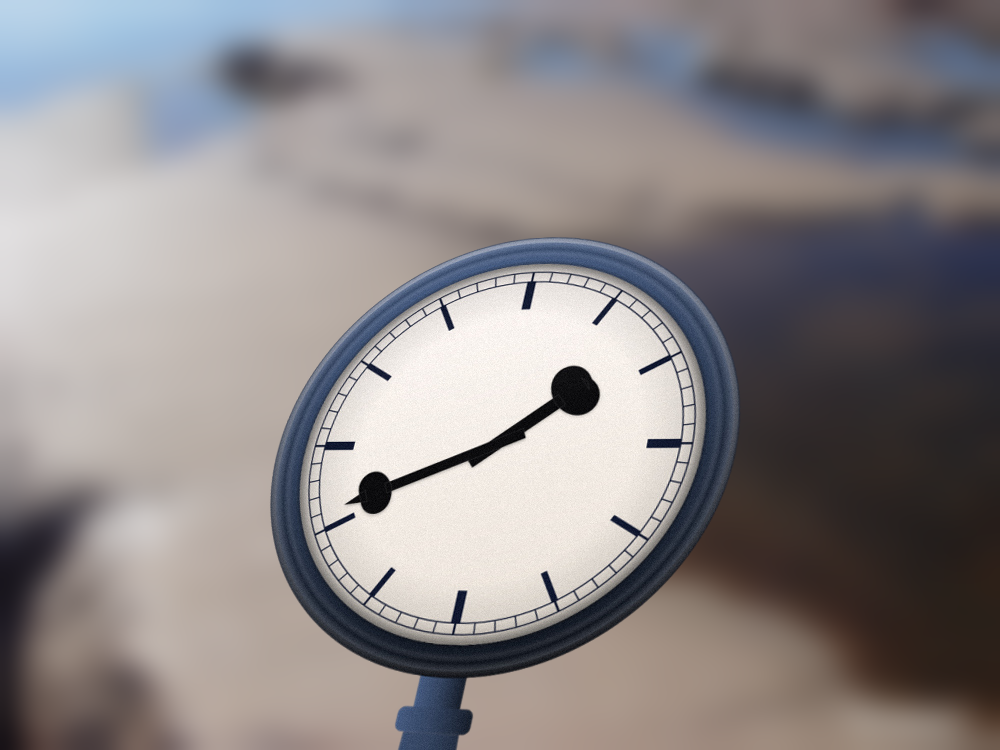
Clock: 1.41
